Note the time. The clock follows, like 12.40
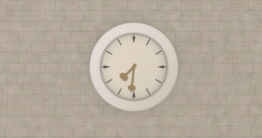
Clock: 7.31
